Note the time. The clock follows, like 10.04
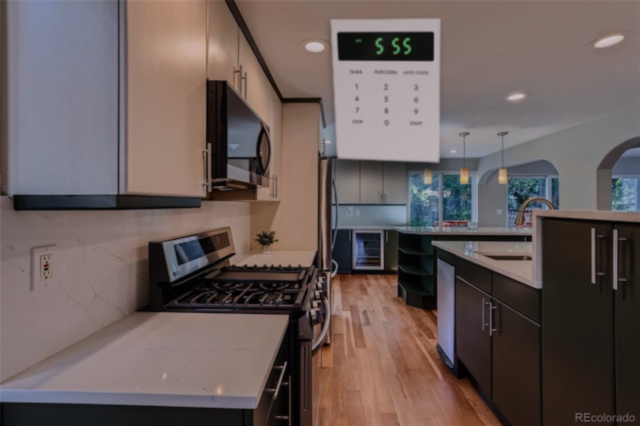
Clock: 5.55
